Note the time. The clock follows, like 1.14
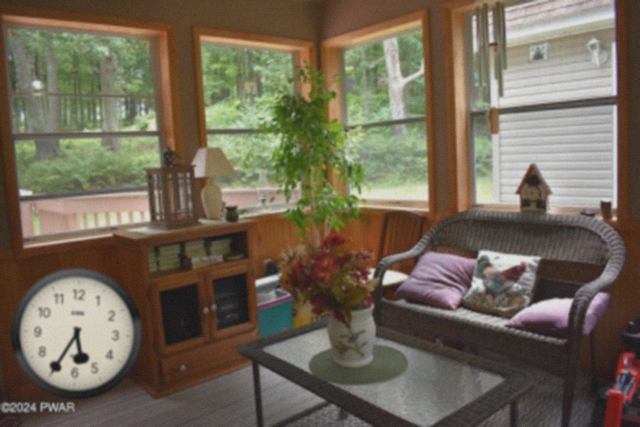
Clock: 5.35
